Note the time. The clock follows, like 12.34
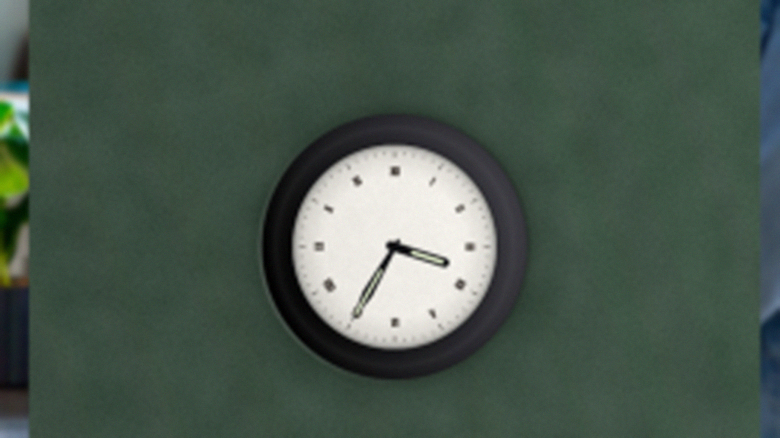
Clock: 3.35
